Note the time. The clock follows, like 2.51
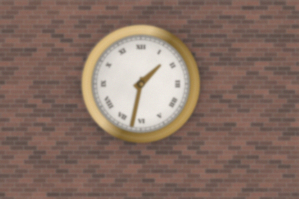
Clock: 1.32
